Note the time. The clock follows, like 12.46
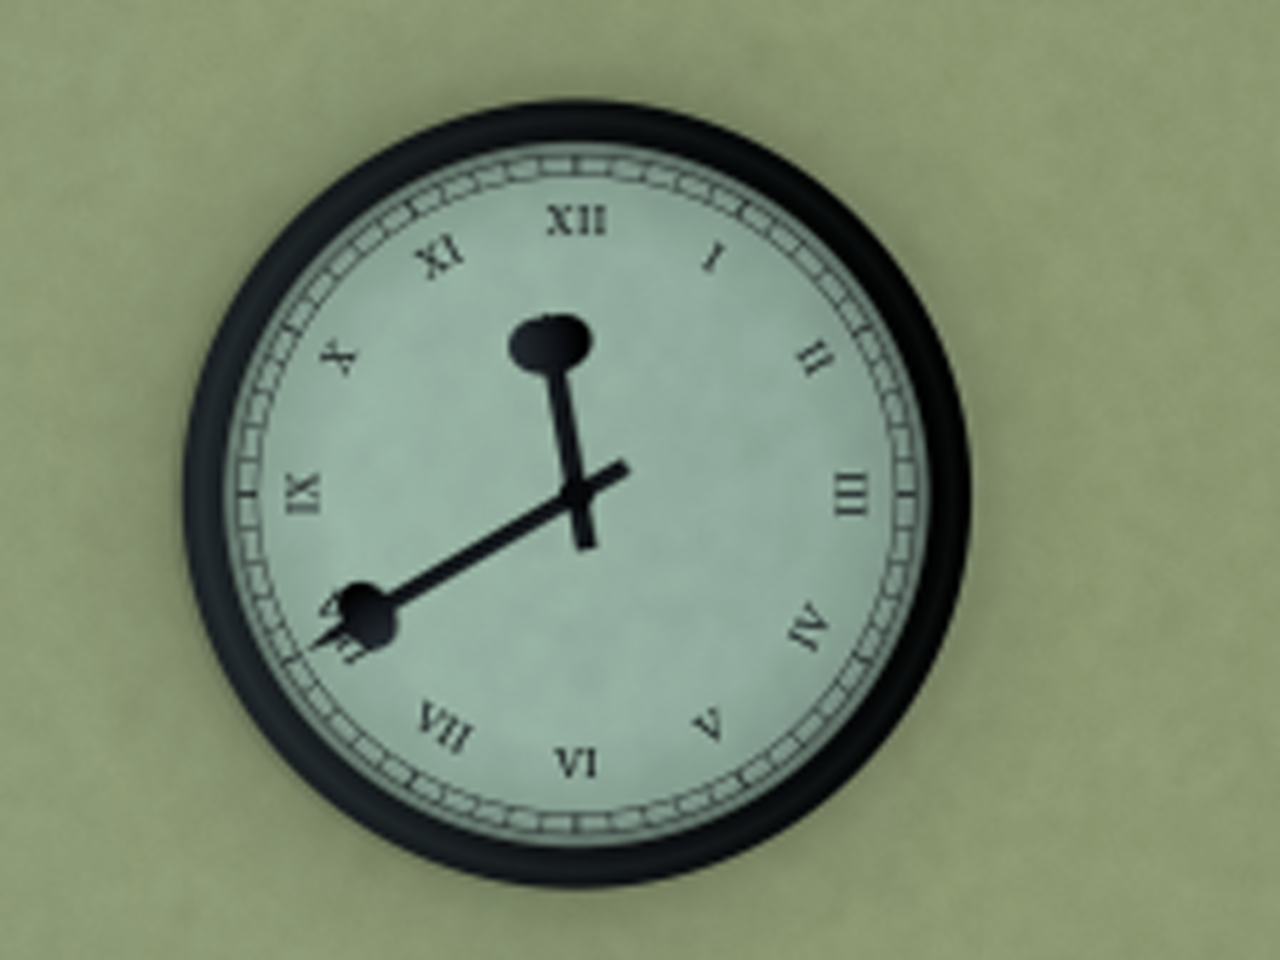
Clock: 11.40
